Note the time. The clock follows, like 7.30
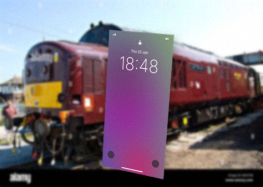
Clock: 18.48
